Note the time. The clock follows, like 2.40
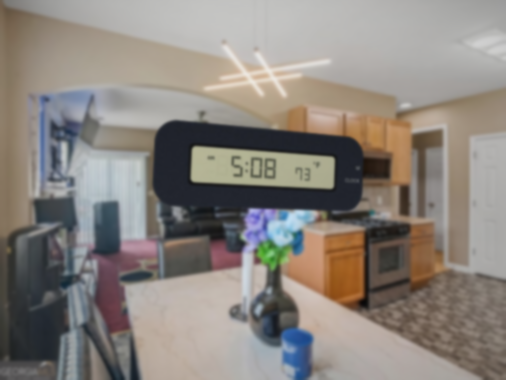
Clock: 5.08
